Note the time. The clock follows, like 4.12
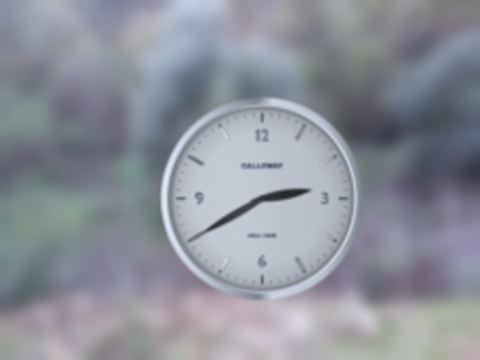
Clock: 2.40
